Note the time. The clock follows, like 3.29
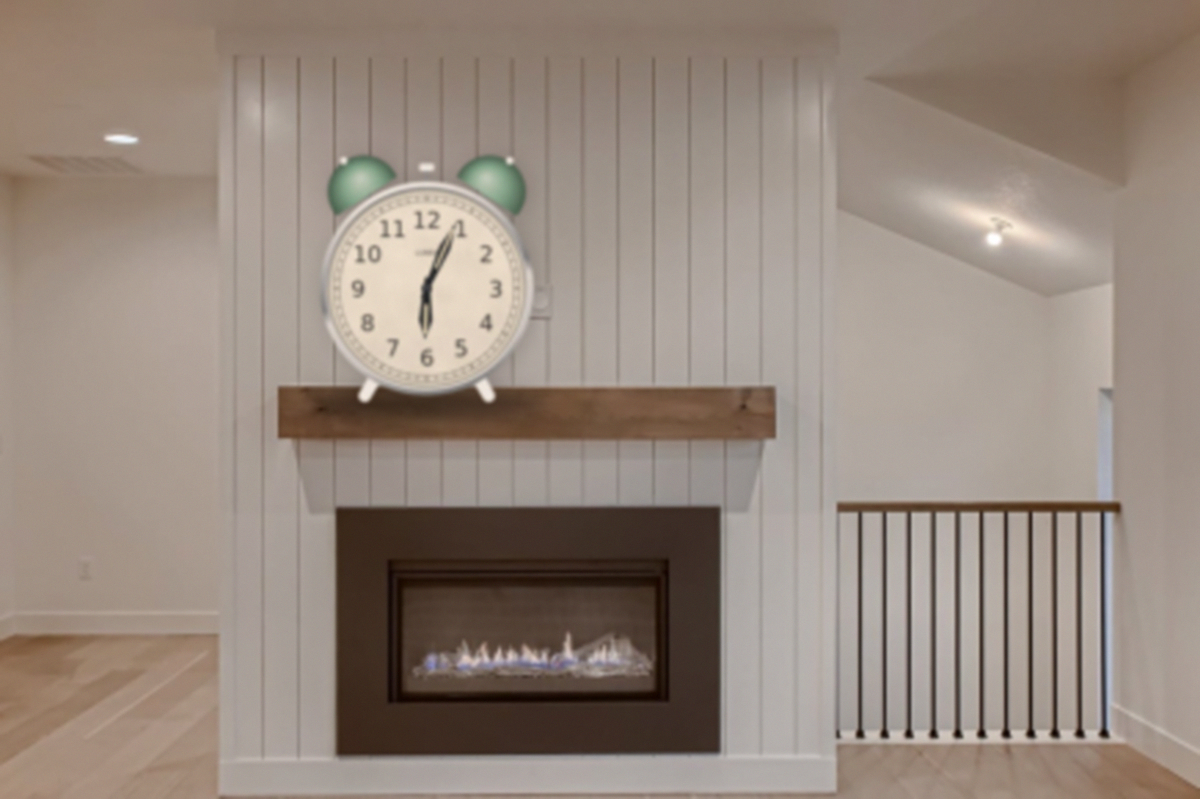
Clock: 6.04
